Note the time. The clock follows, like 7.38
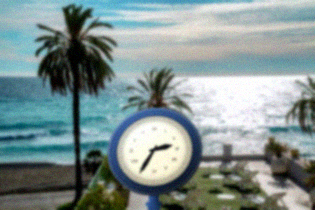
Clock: 2.35
